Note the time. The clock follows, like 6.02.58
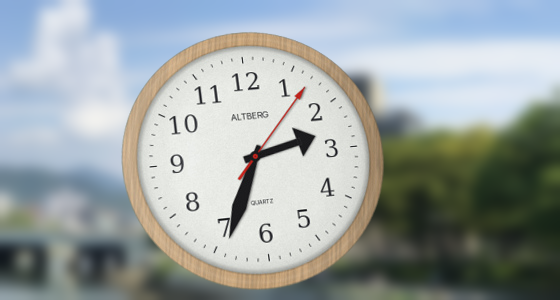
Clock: 2.34.07
